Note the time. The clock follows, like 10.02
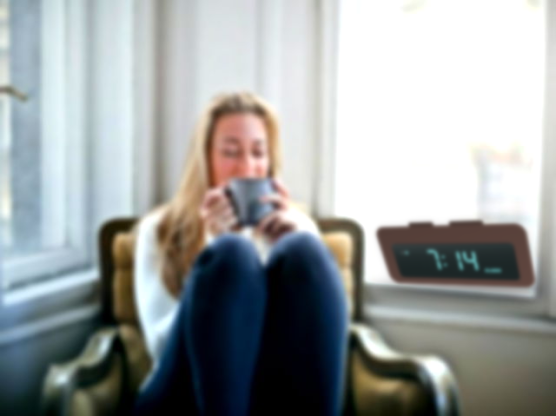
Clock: 7.14
